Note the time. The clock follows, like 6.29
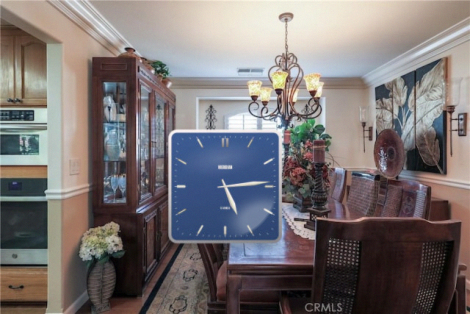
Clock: 5.14
